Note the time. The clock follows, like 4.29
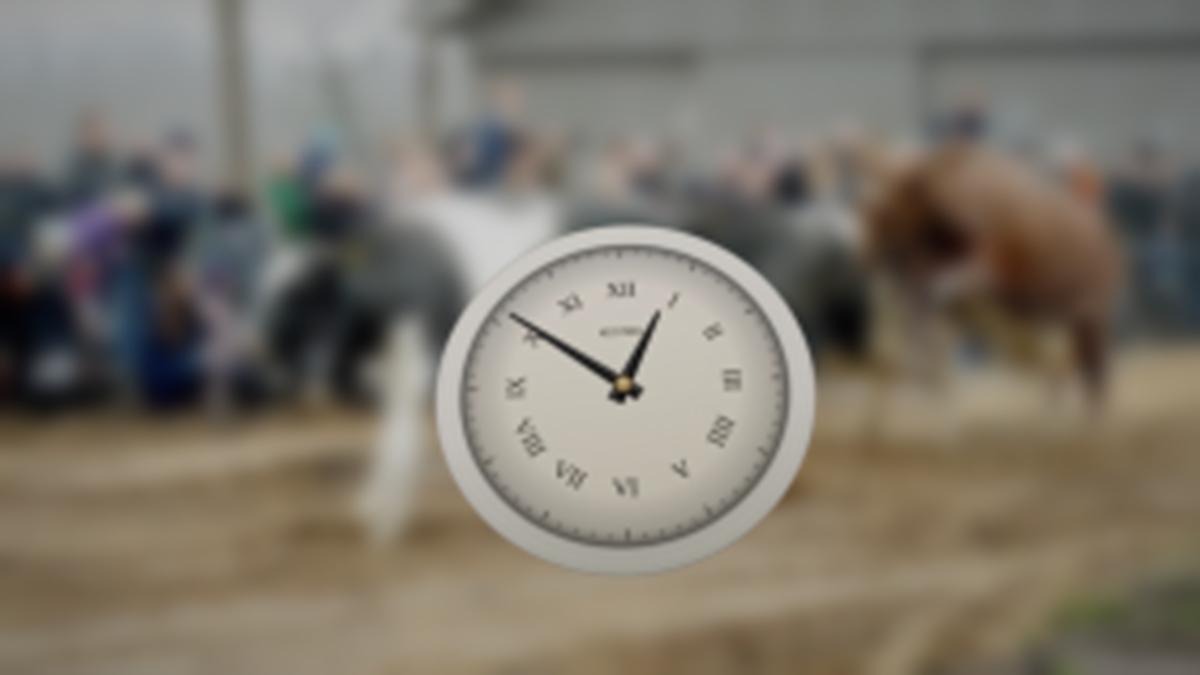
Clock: 12.51
